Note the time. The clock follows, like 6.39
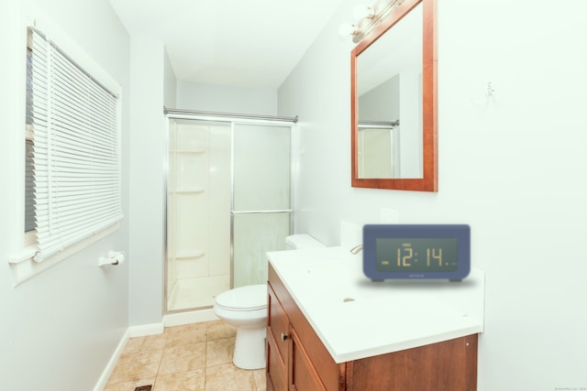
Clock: 12.14
